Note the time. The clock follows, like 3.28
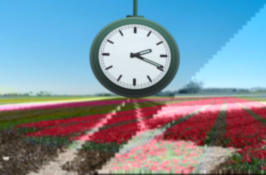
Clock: 2.19
